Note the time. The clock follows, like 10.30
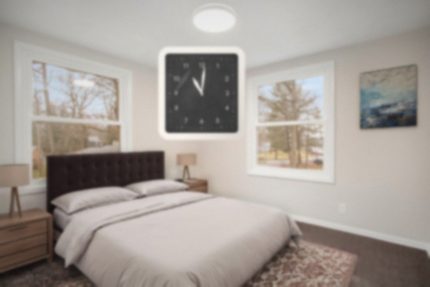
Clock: 11.01
